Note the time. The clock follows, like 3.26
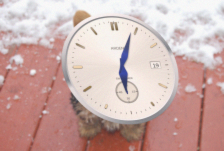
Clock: 6.04
